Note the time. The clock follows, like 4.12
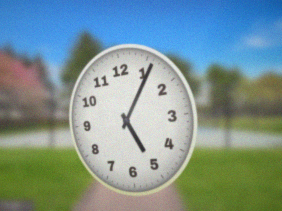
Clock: 5.06
